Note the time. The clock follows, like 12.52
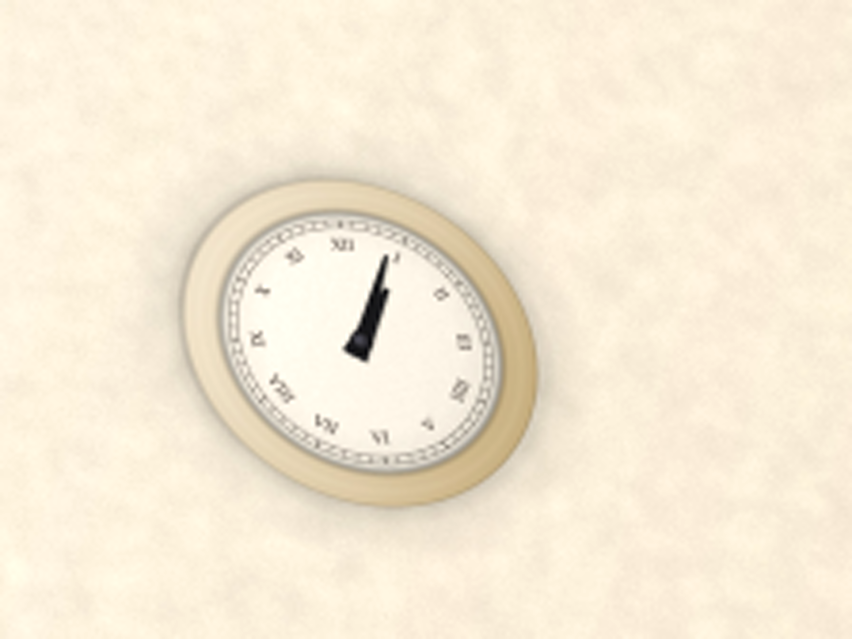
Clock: 1.04
